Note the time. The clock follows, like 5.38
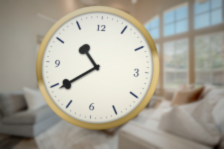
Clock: 10.39
